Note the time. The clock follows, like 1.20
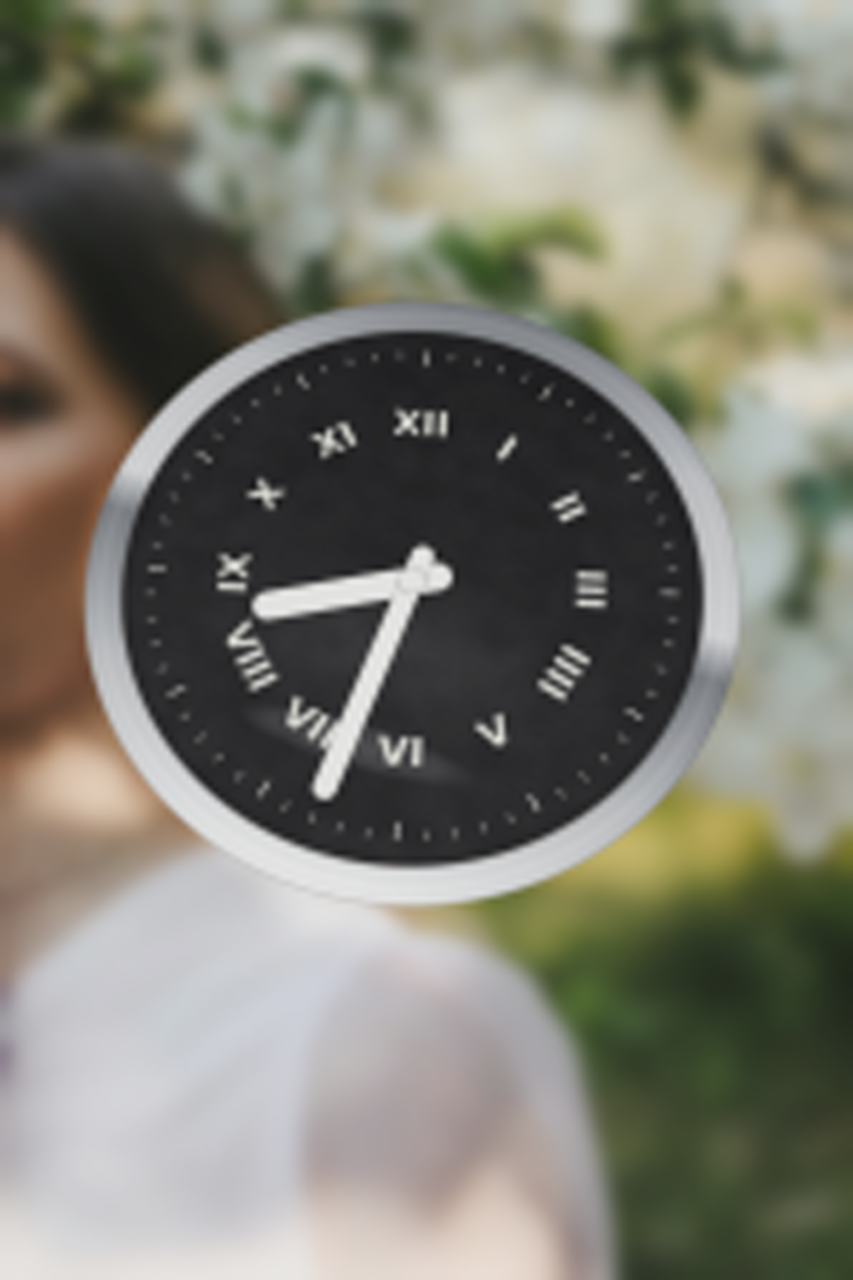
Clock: 8.33
